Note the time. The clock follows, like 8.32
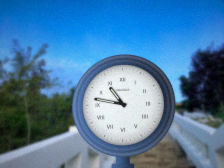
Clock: 10.47
